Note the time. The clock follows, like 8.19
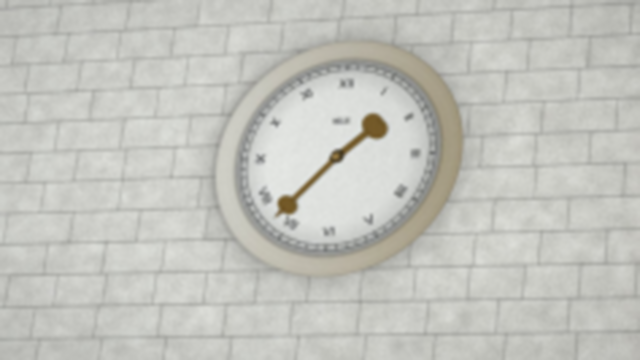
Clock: 1.37
